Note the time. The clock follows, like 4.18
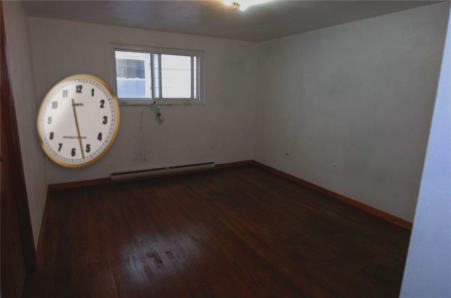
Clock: 11.27
